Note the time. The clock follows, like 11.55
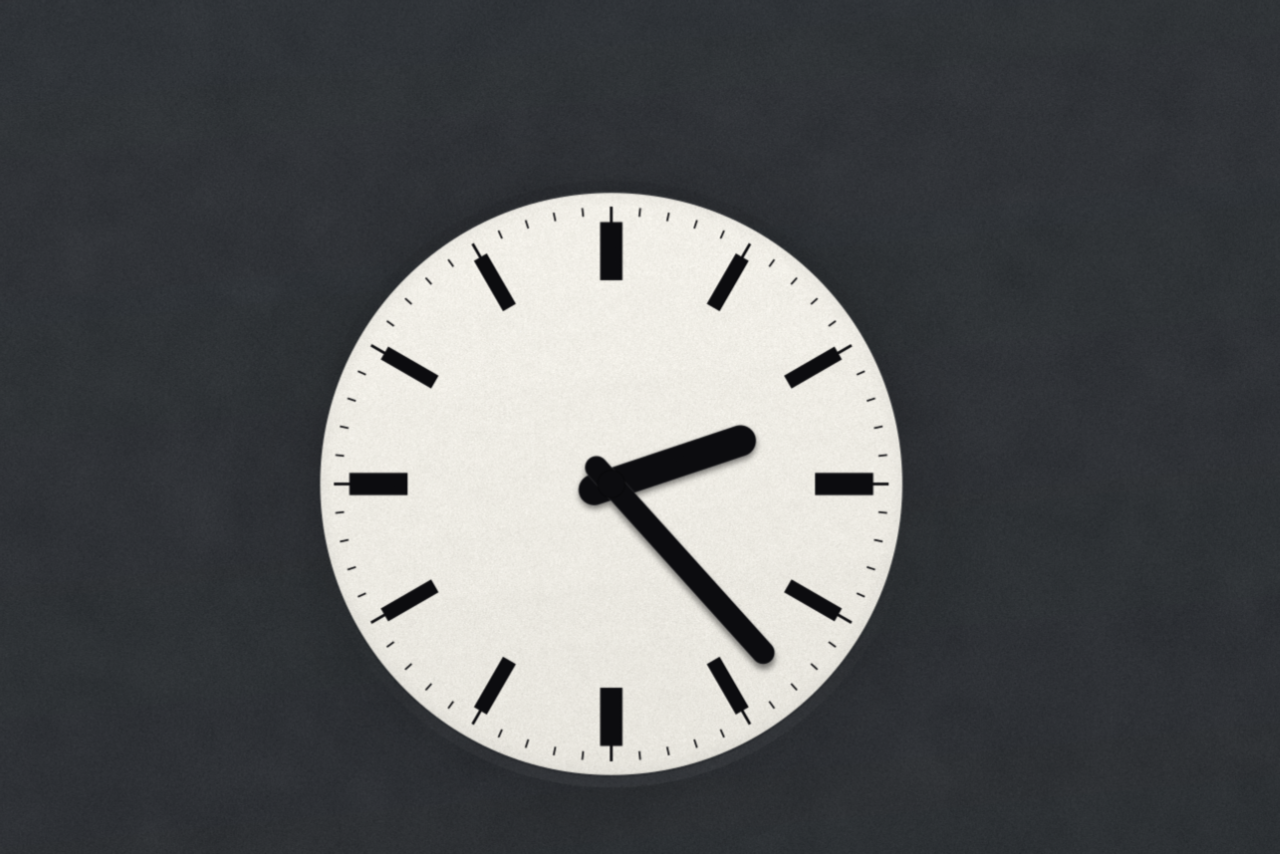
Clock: 2.23
